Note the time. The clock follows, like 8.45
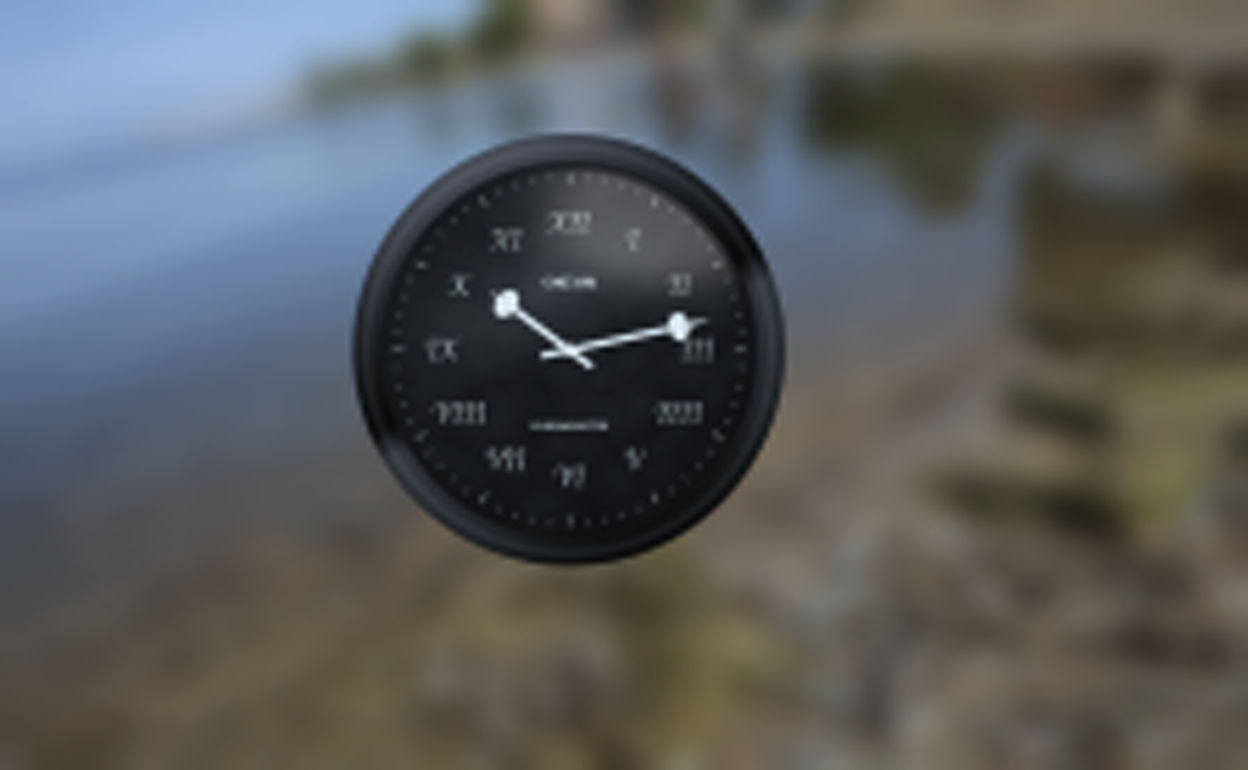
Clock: 10.13
